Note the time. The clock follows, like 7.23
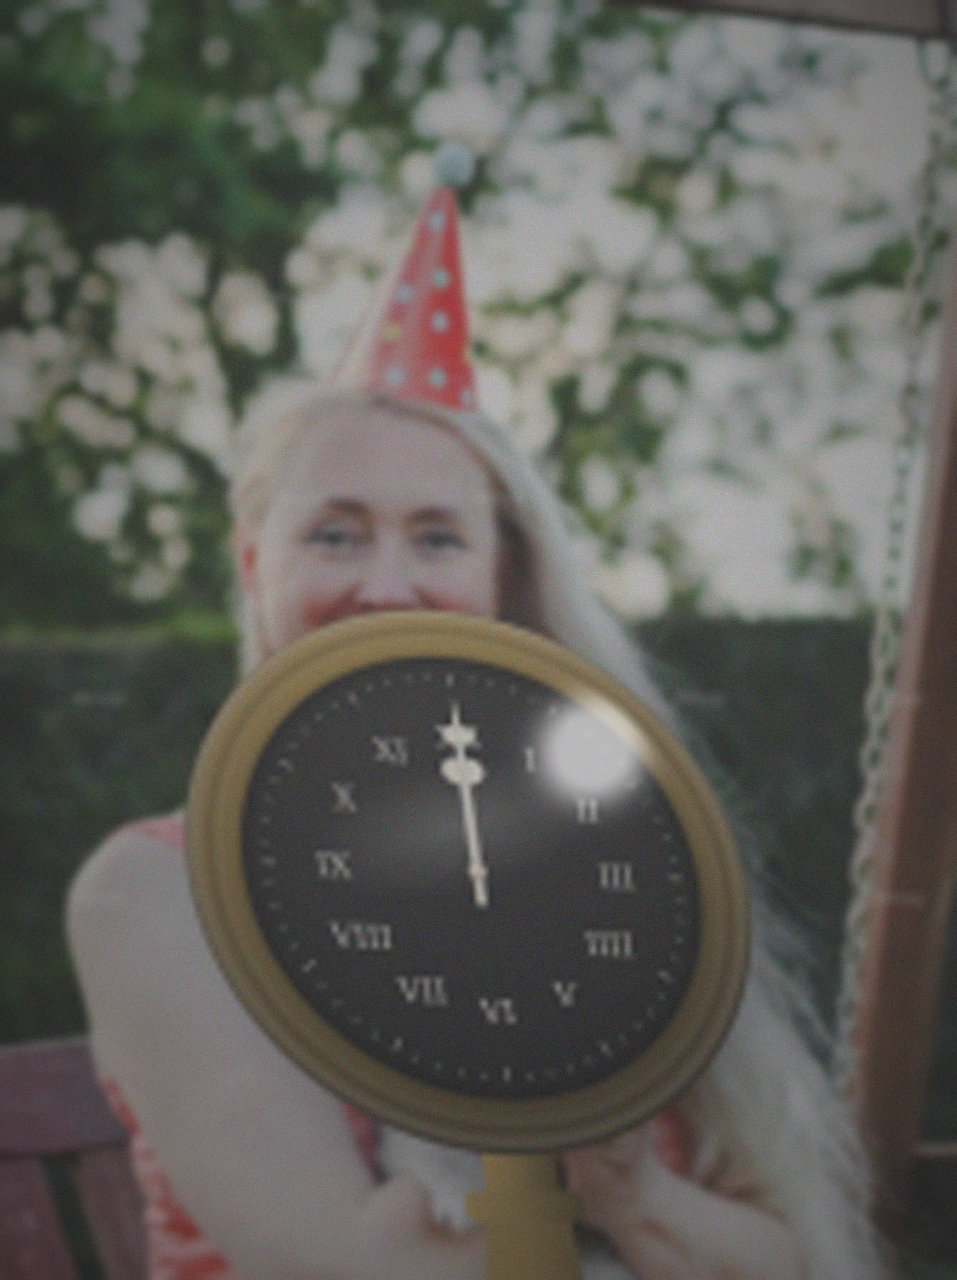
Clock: 12.00
